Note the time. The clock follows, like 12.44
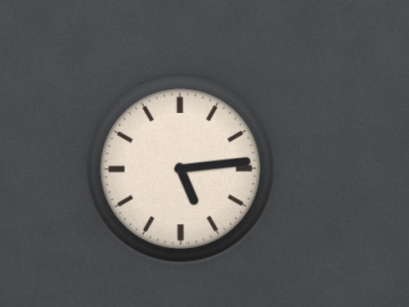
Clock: 5.14
